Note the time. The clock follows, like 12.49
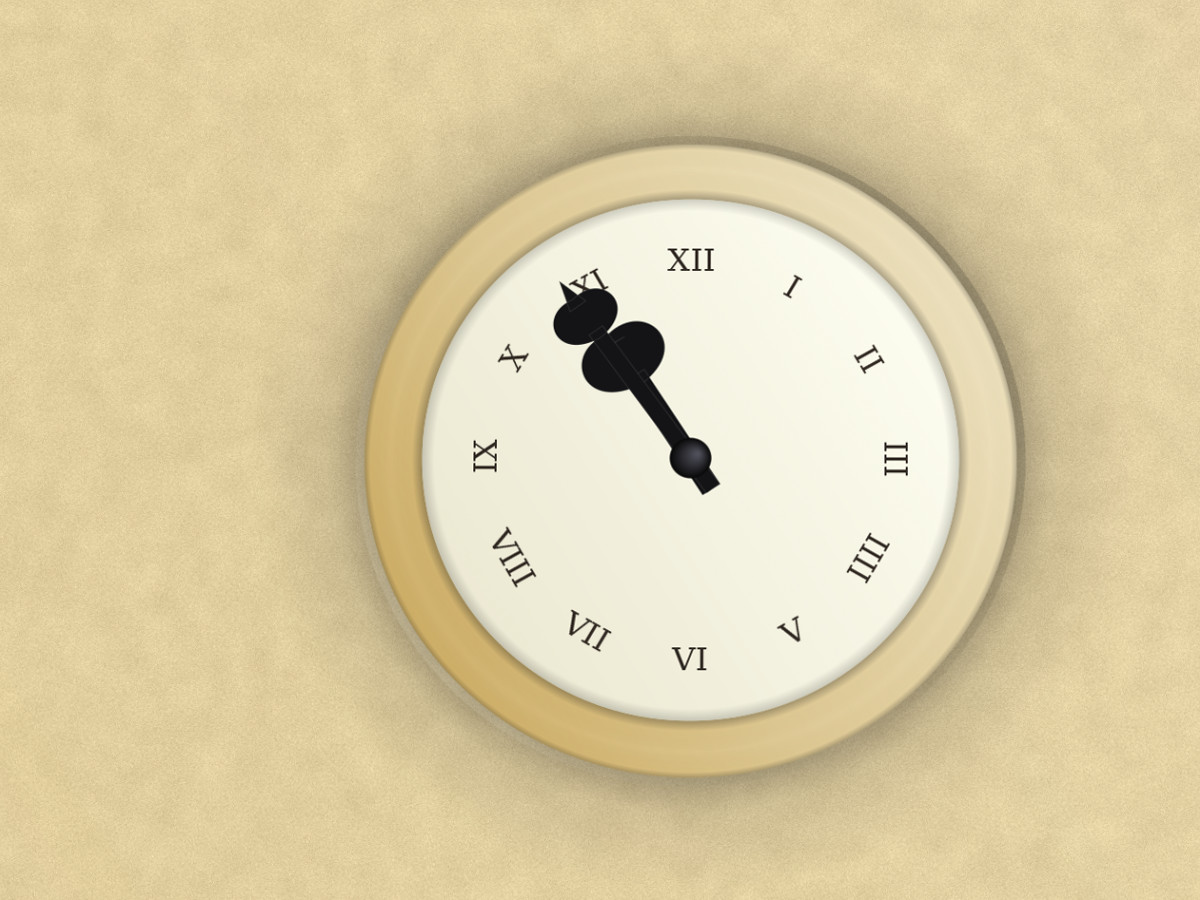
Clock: 10.54
